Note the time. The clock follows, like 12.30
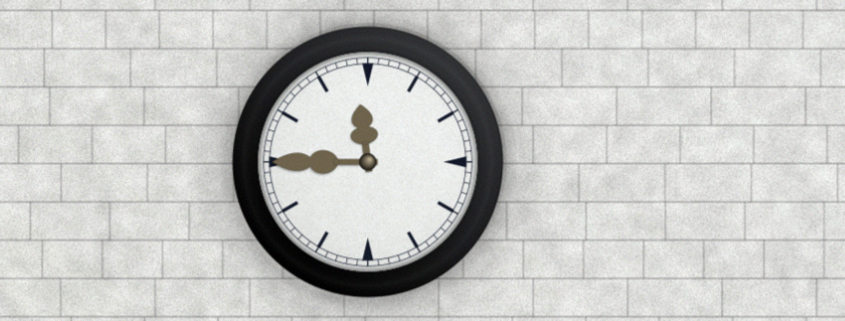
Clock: 11.45
